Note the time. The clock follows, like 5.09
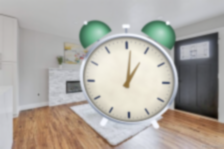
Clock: 1.01
